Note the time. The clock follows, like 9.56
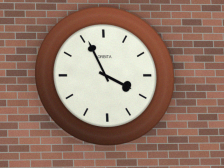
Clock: 3.56
